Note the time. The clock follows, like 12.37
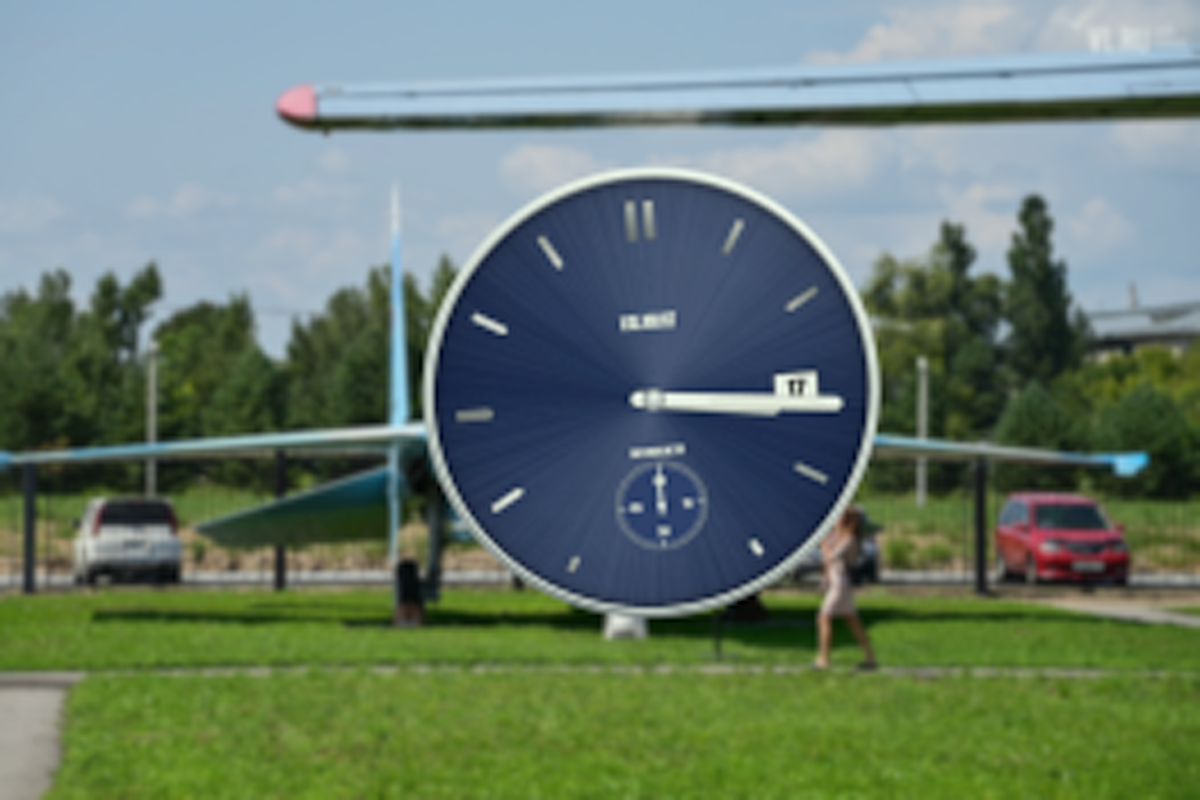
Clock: 3.16
